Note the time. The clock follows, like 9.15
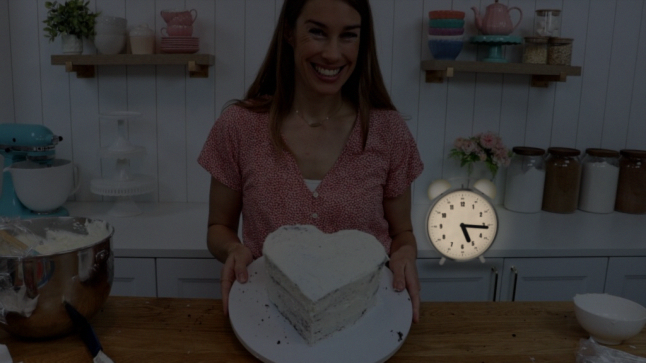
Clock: 5.16
